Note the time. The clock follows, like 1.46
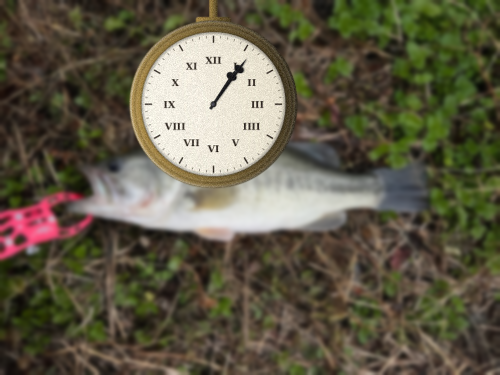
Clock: 1.06
